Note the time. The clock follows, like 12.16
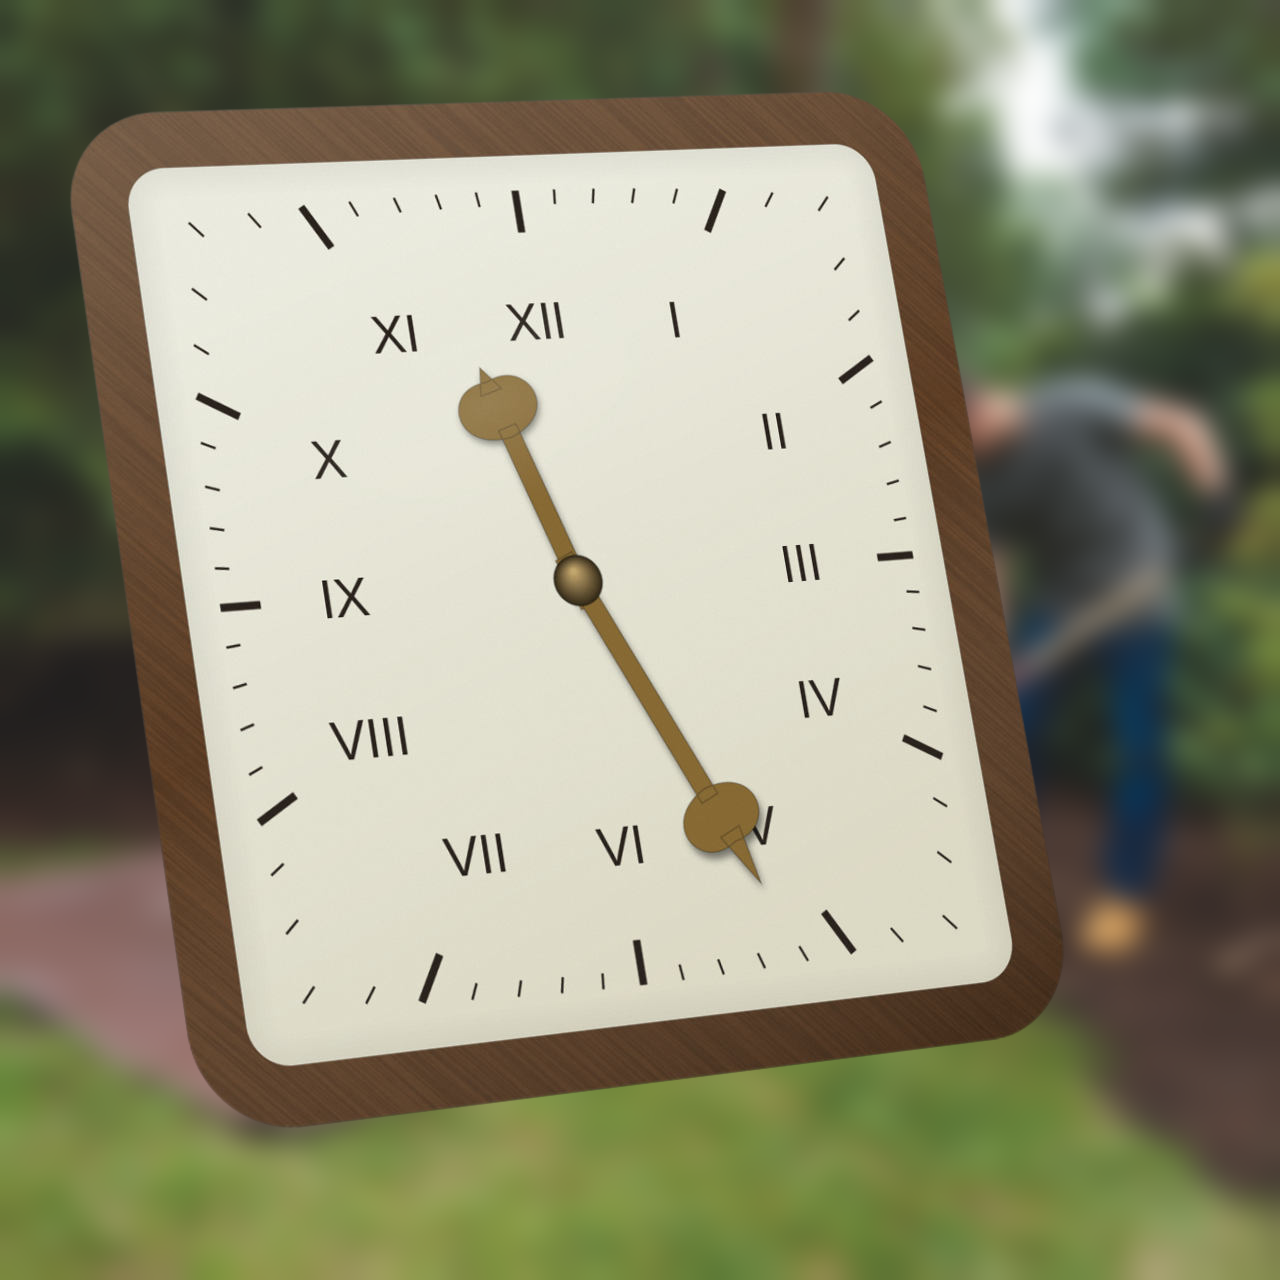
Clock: 11.26
